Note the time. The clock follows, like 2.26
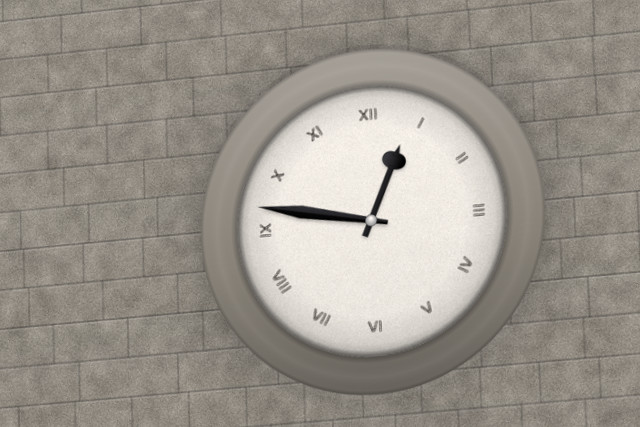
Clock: 12.47
